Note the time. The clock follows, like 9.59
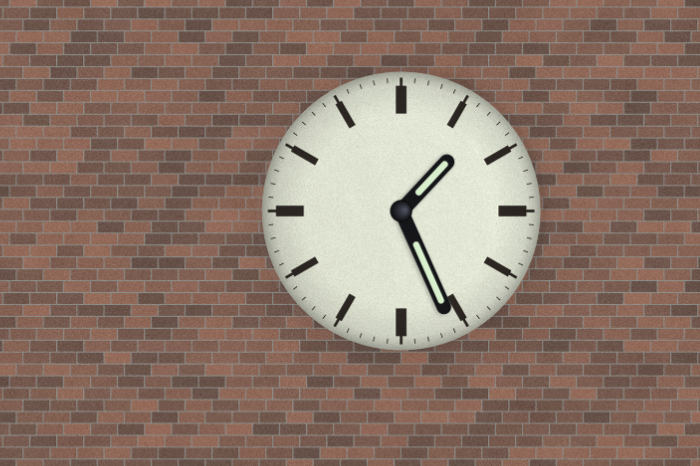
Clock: 1.26
